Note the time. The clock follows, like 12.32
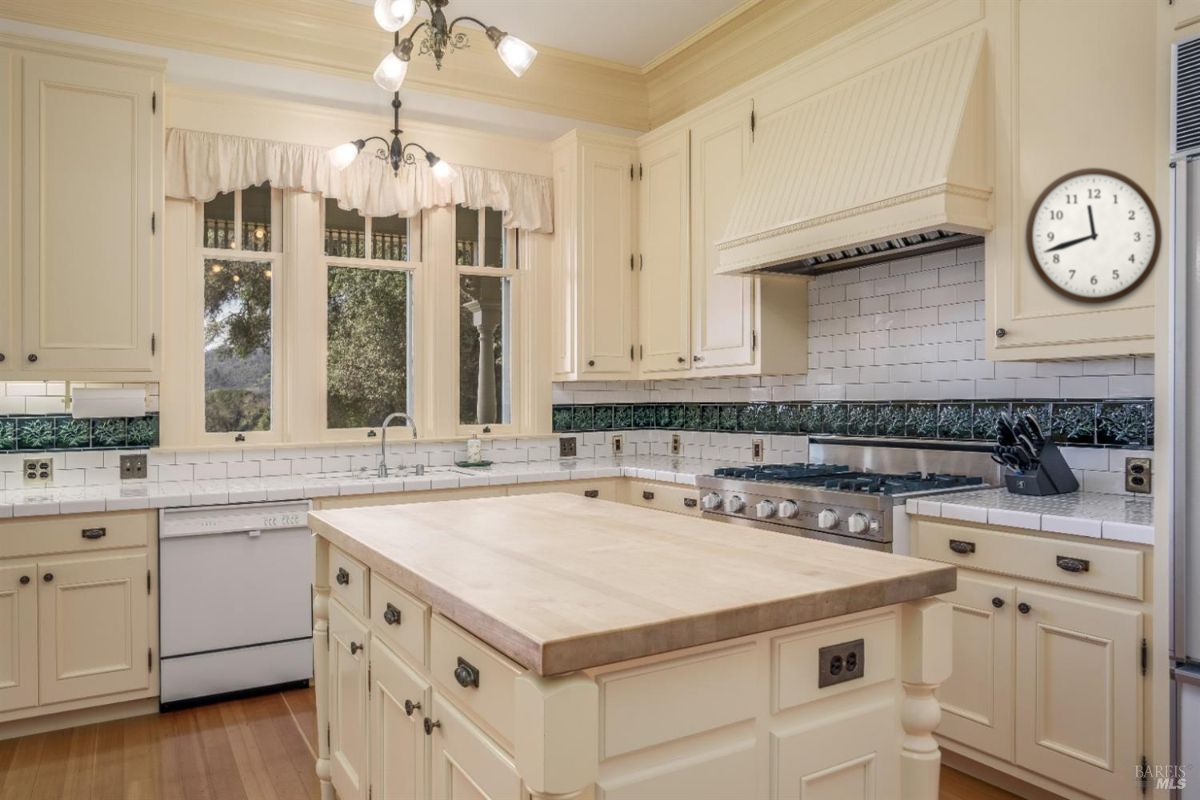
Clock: 11.42
